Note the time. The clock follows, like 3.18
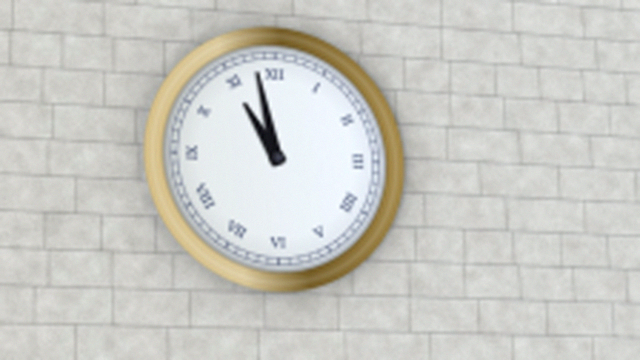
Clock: 10.58
